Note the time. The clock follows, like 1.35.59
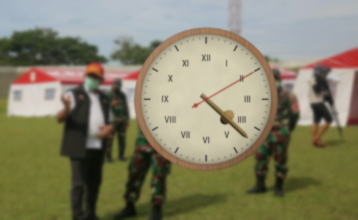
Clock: 4.22.10
